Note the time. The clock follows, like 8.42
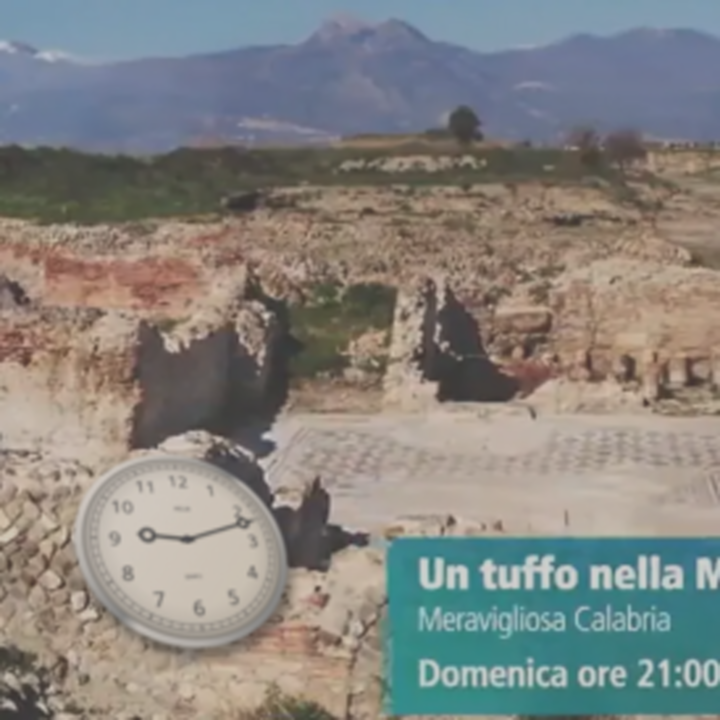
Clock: 9.12
